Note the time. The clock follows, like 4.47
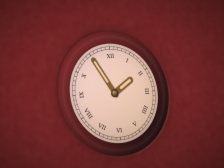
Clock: 1.55
